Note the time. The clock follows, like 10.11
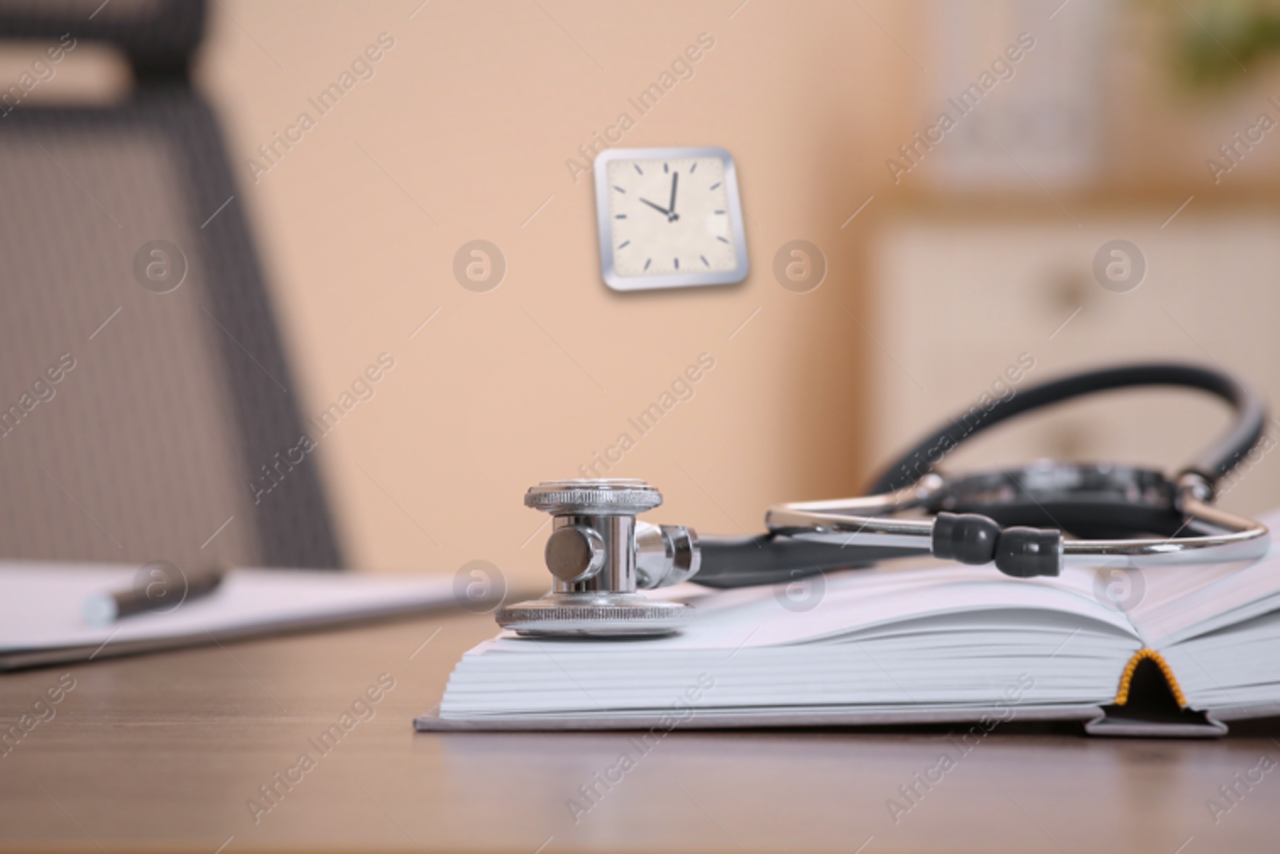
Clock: 10.02
